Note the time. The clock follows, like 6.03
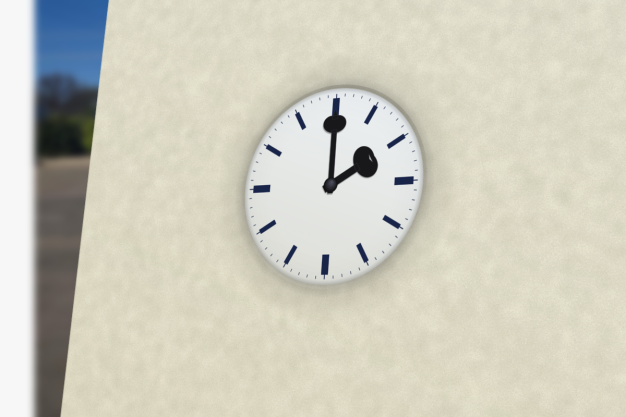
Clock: 2.00
